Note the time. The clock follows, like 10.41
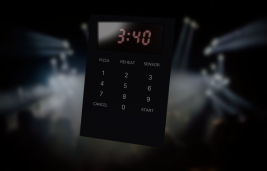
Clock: 3.40
